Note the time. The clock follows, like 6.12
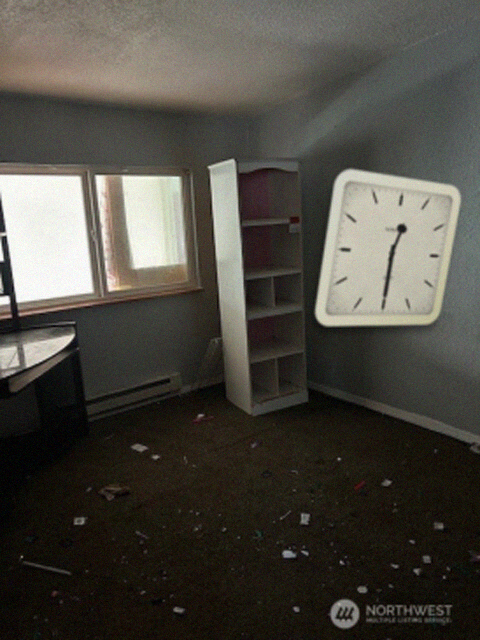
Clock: 12.30
